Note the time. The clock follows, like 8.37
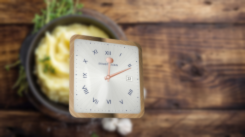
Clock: 12.11
